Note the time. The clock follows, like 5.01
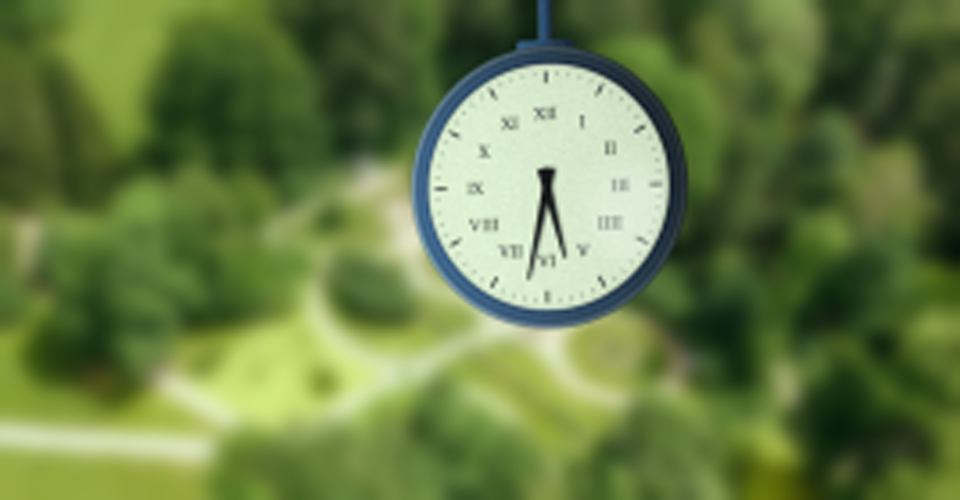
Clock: 5.32
